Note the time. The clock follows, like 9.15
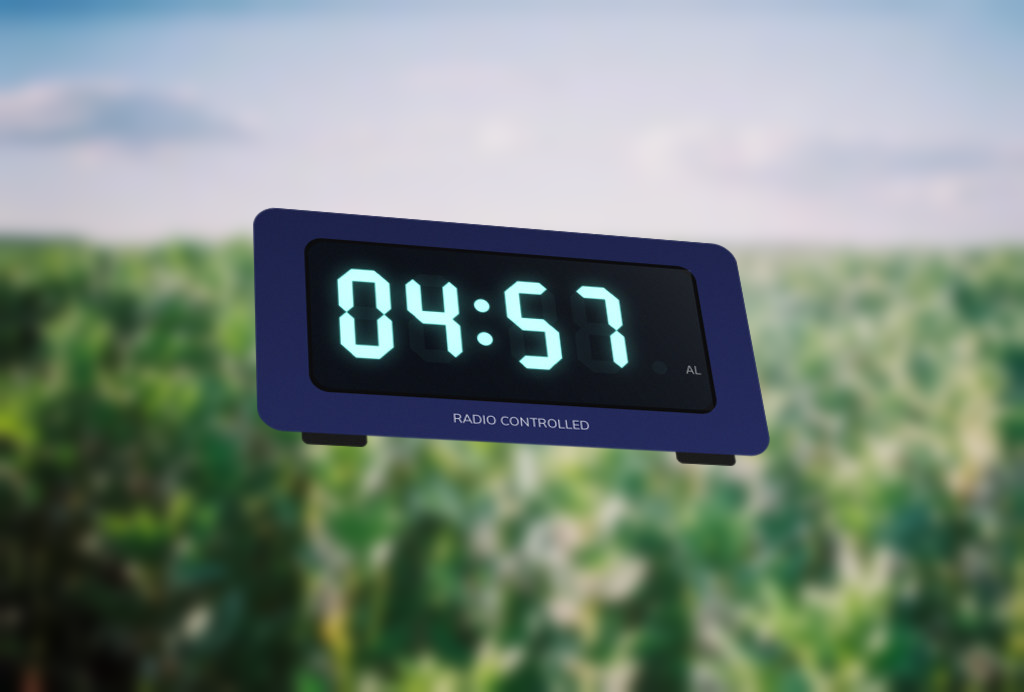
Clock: 4.57
